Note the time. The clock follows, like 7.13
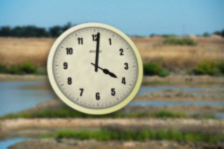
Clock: 4.01
